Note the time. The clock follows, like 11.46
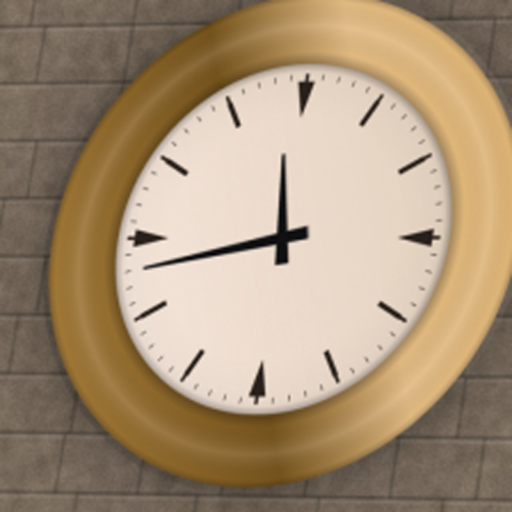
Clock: 11.43
